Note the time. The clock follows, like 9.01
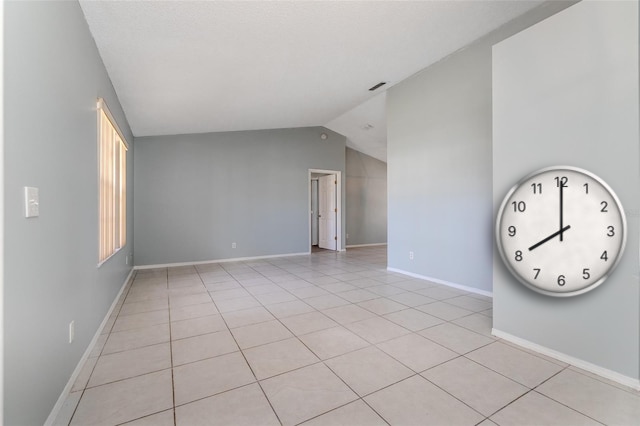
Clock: 8.00
